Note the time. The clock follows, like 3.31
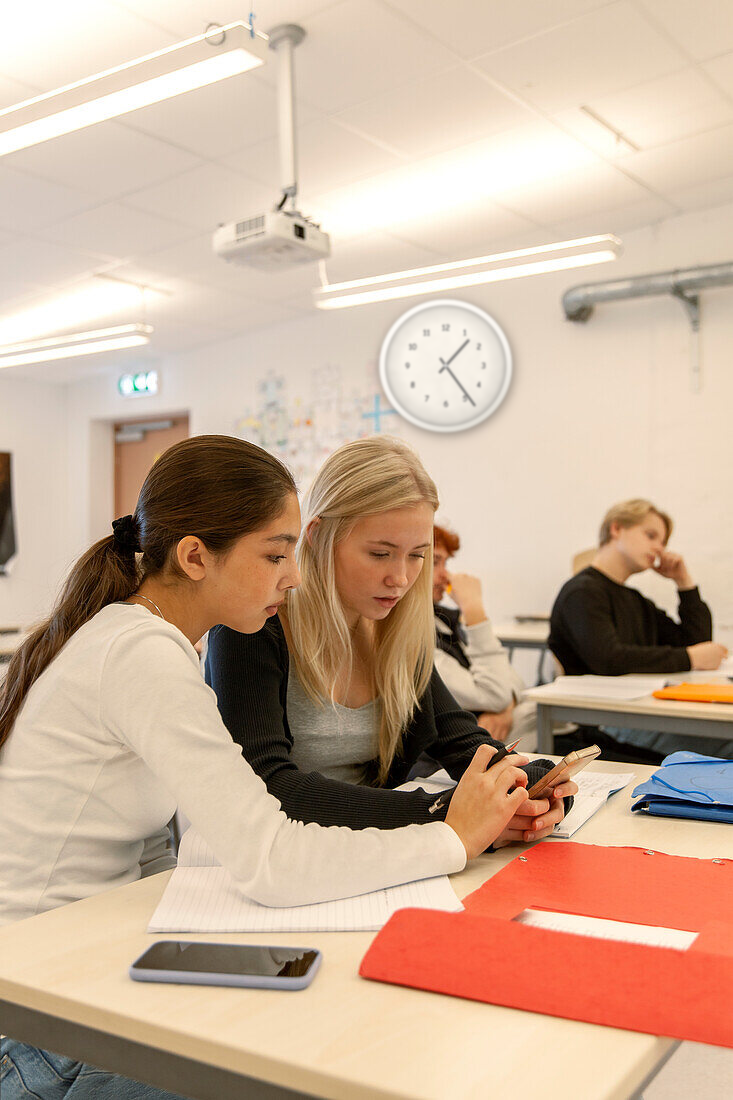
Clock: 1.24
